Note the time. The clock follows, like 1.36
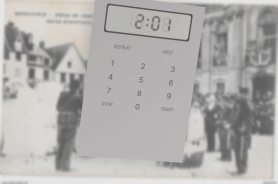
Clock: 2.01
